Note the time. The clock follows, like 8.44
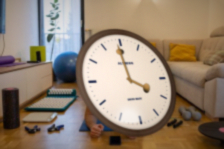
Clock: 3.59
